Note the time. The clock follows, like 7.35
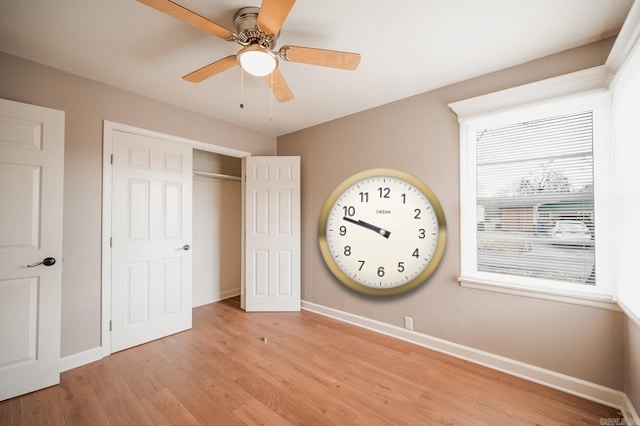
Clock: 9.48
